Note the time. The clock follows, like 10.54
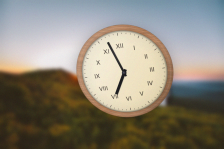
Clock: 6.57
